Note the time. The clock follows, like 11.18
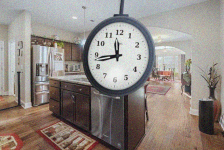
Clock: 11.43
